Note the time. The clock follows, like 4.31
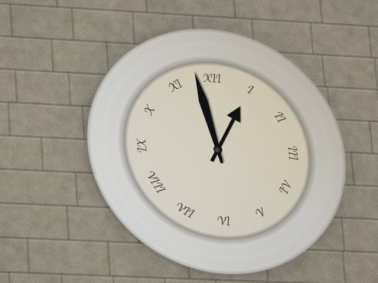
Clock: 12.58
